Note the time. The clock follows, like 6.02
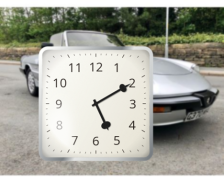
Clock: 5.10
